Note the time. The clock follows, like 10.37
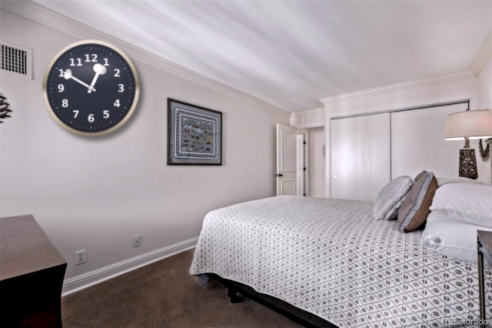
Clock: 12.50
